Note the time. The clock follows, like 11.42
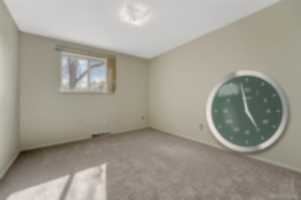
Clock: 4.58
